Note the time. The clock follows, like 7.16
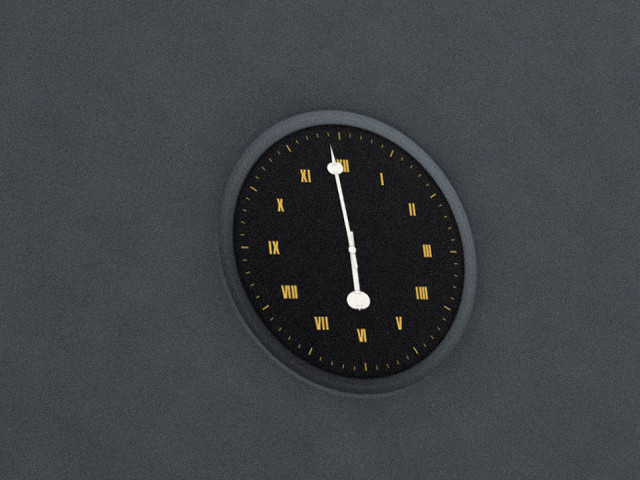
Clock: 5.59
